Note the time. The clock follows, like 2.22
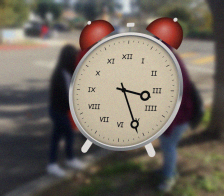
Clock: 3.26
